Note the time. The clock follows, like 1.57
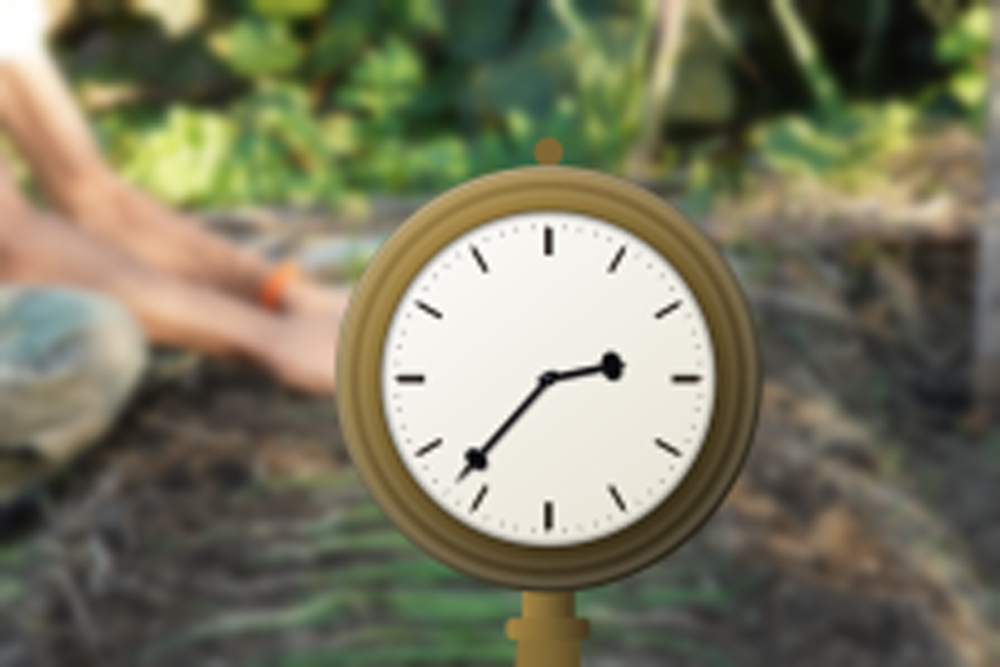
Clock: 2.37
